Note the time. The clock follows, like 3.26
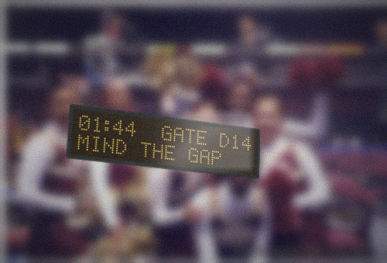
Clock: 1.44
